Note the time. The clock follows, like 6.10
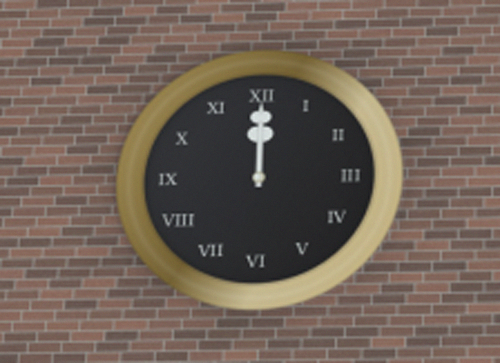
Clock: 12.00
